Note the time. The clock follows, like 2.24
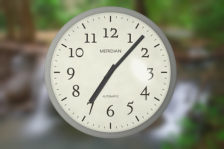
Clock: 7.07
